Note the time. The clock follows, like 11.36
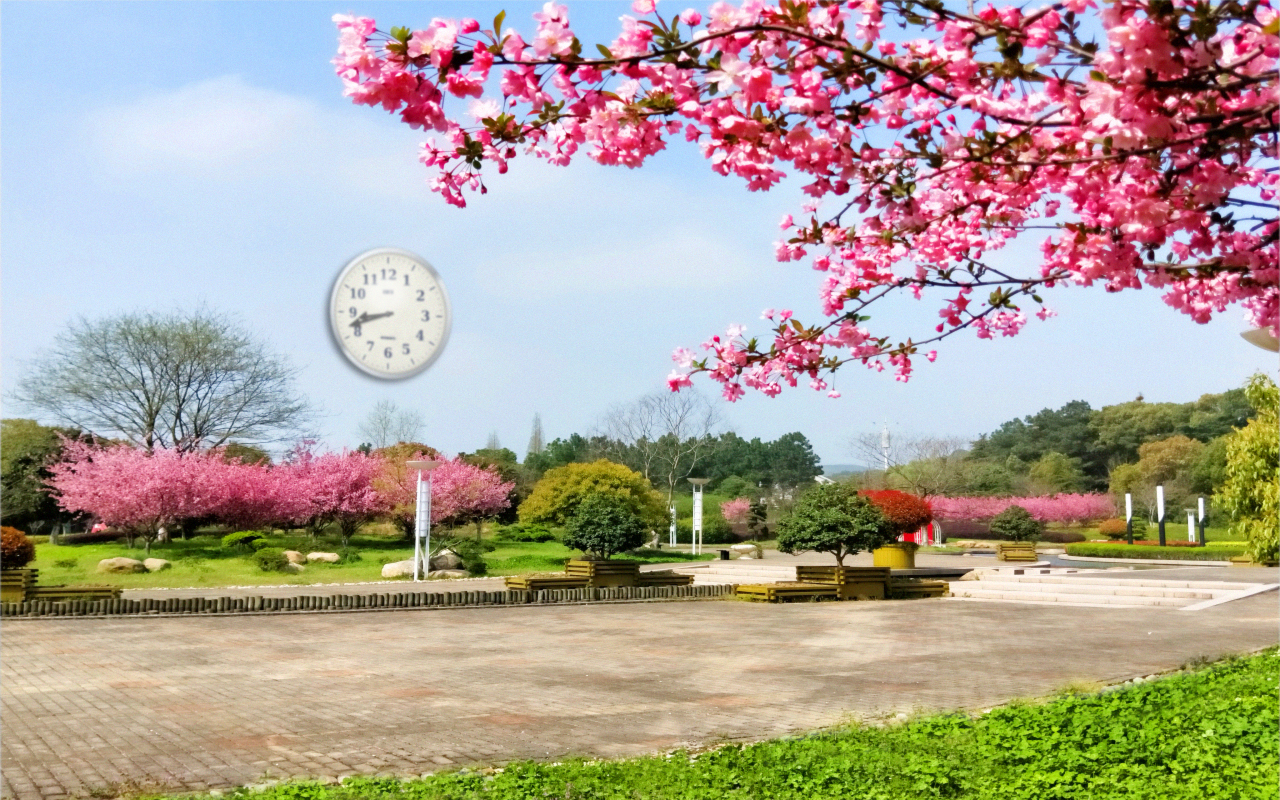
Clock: 8.42
